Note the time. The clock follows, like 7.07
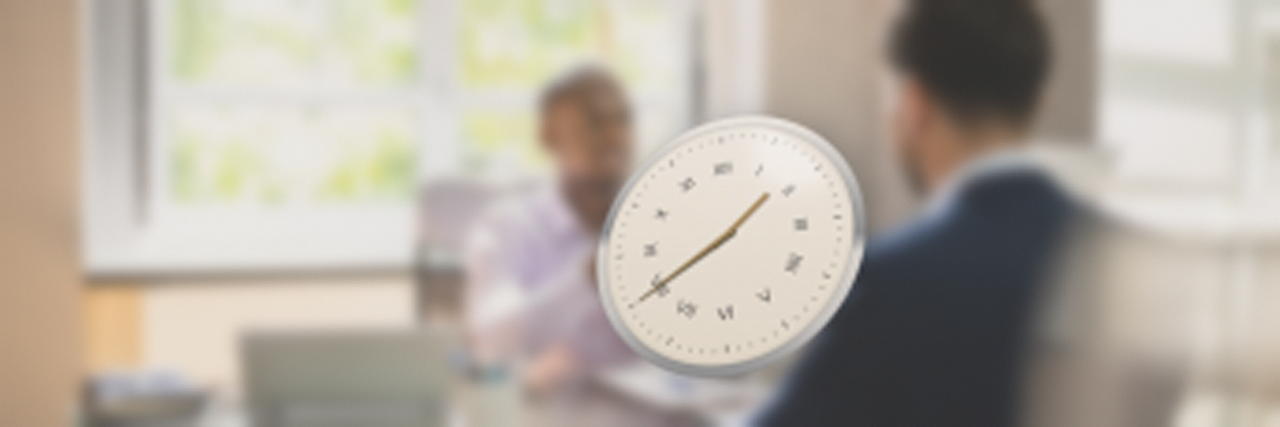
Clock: 1.40
